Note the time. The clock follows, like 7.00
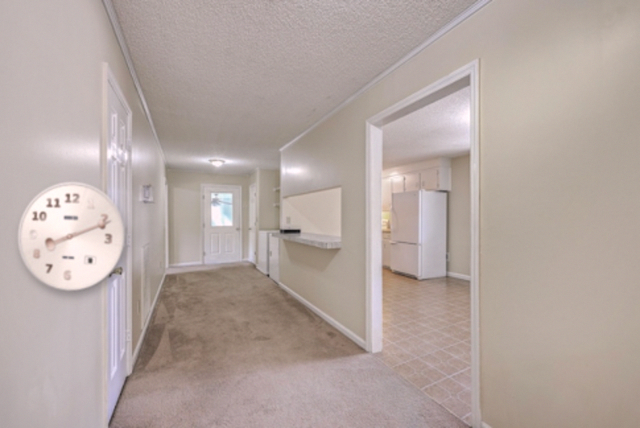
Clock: 8.11
